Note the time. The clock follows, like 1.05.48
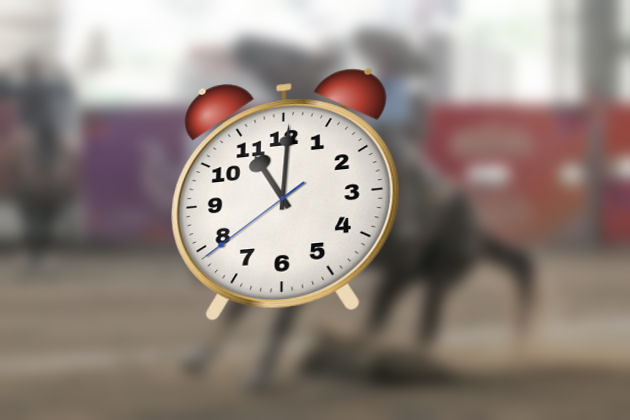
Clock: 11.00.39
